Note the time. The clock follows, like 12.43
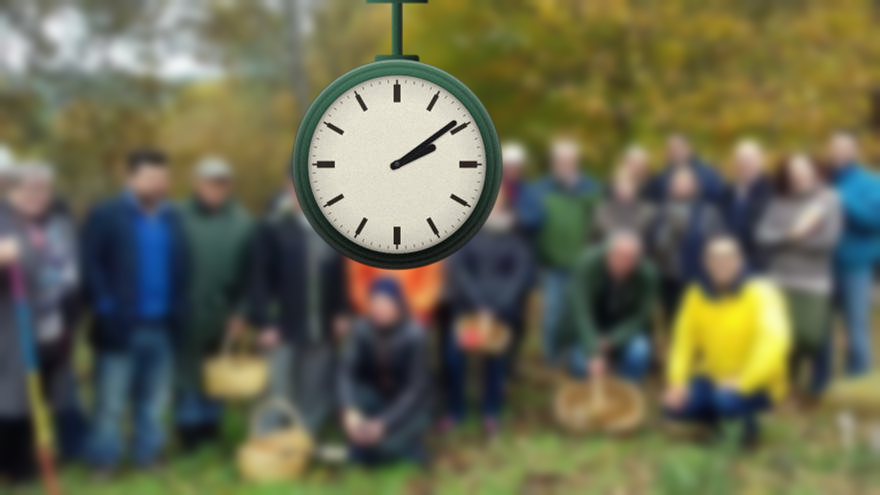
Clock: 2.09
